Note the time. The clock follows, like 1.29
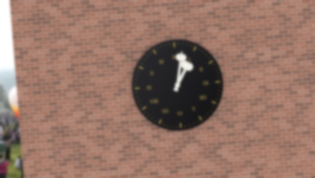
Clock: 1.02
